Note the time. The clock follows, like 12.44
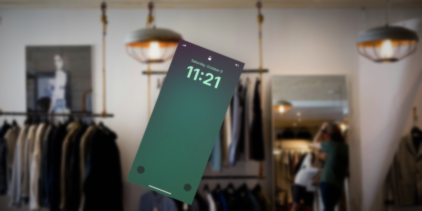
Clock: 11.21
